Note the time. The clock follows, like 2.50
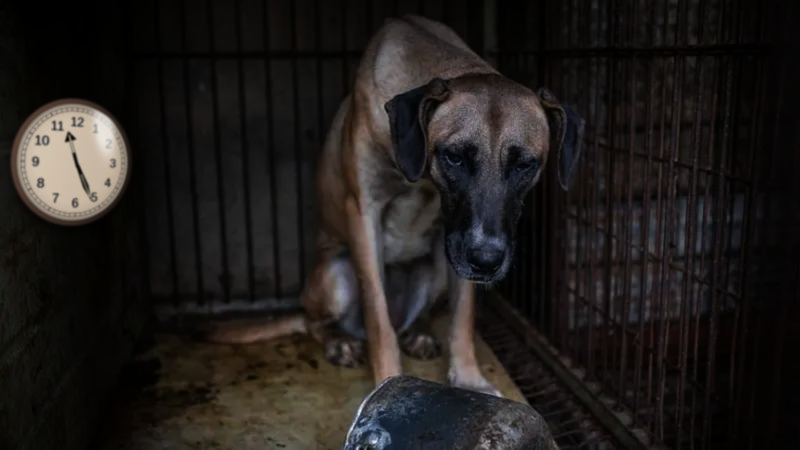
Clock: 11.26
